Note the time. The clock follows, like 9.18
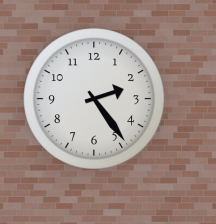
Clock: 2.24
